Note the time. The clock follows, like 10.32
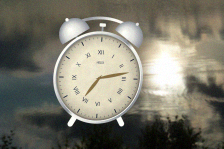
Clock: 7.13
